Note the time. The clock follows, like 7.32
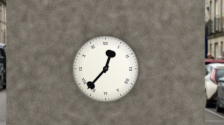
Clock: 12.37
